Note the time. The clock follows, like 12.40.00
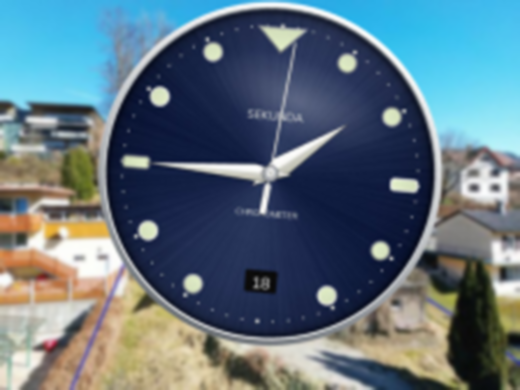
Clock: 1.45.01
